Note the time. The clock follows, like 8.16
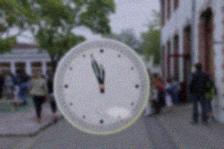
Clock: 11.57
